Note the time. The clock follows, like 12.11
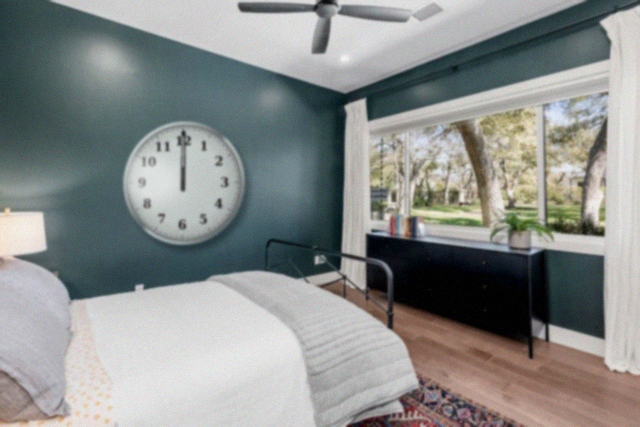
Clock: 12.00
